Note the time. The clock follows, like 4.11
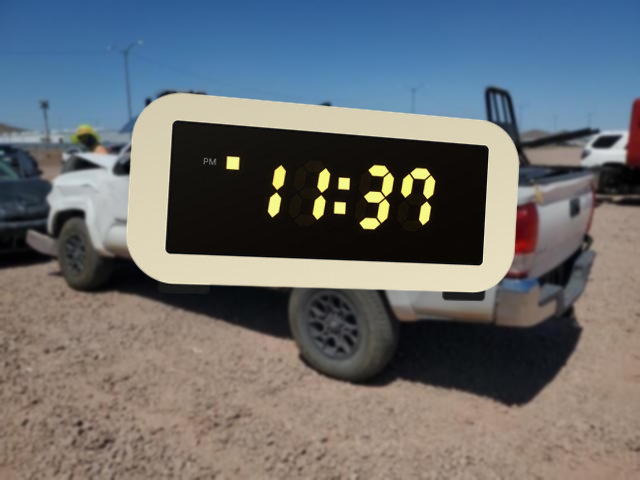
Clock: 11.37
